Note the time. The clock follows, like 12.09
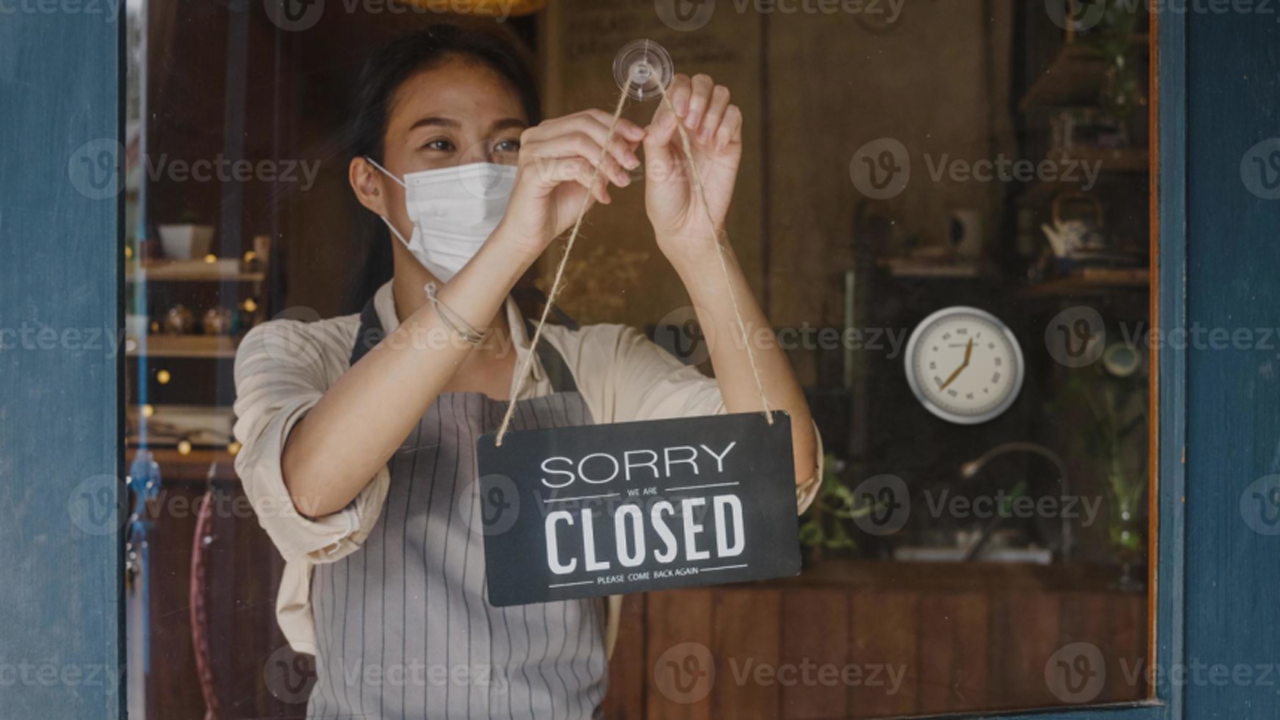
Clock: 12.38
